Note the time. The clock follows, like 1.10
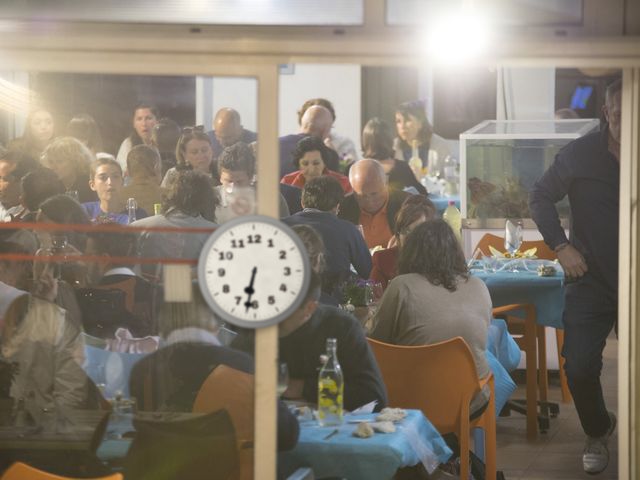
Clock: 6.32
